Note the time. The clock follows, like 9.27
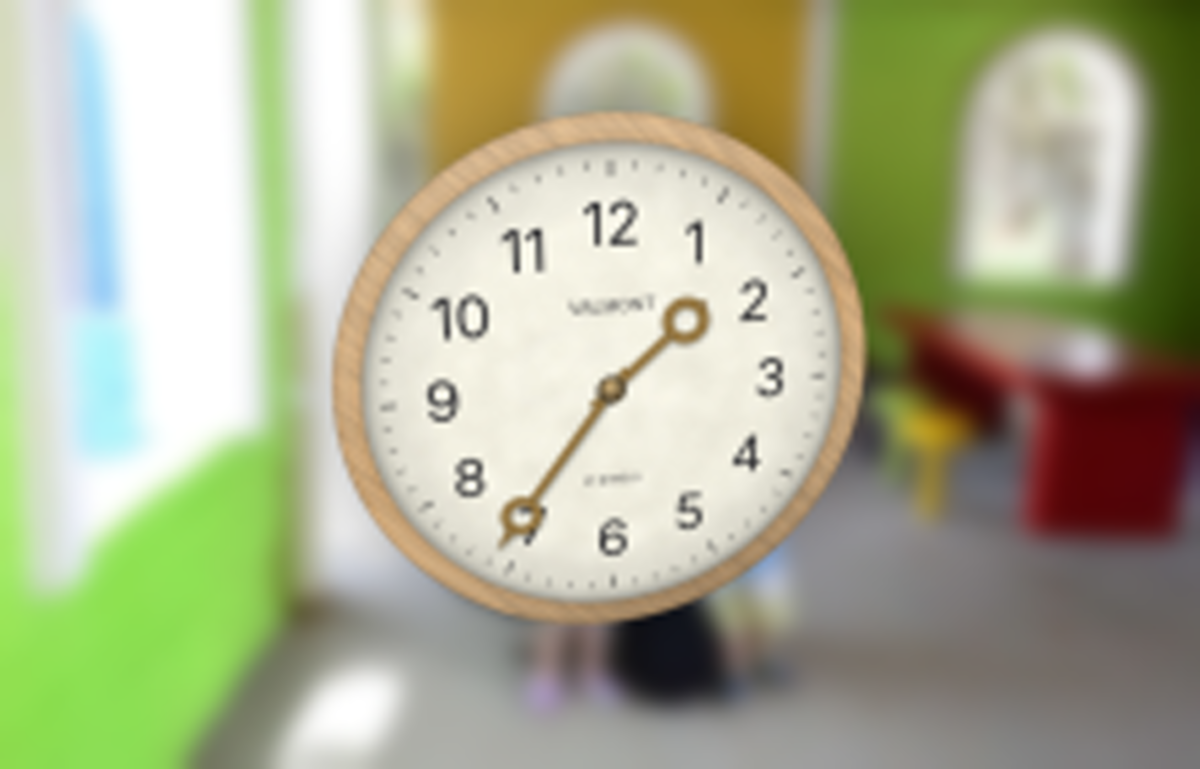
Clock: 1.36
